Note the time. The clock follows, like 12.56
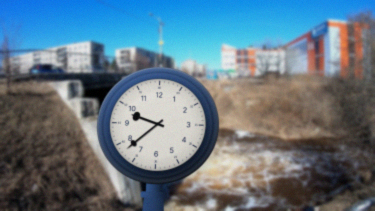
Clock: 9.38
